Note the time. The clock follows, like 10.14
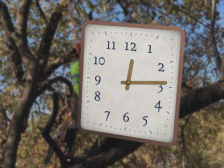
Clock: 12.14
